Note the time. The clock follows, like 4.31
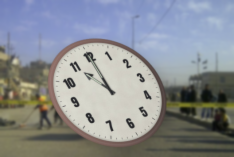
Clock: 11.00
